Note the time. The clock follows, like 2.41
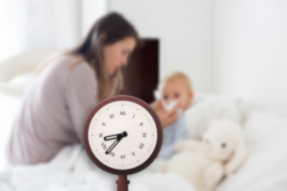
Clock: 8.37
